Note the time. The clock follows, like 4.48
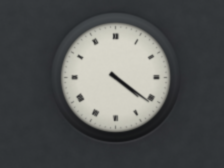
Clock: 4.21
